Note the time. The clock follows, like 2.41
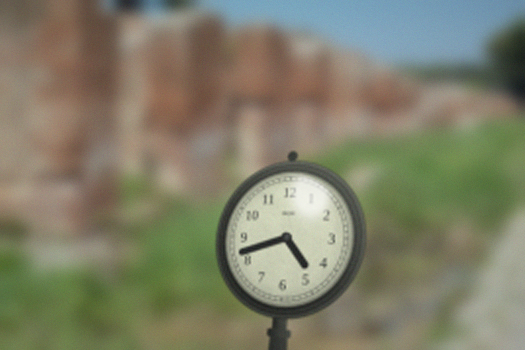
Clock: 4.42
